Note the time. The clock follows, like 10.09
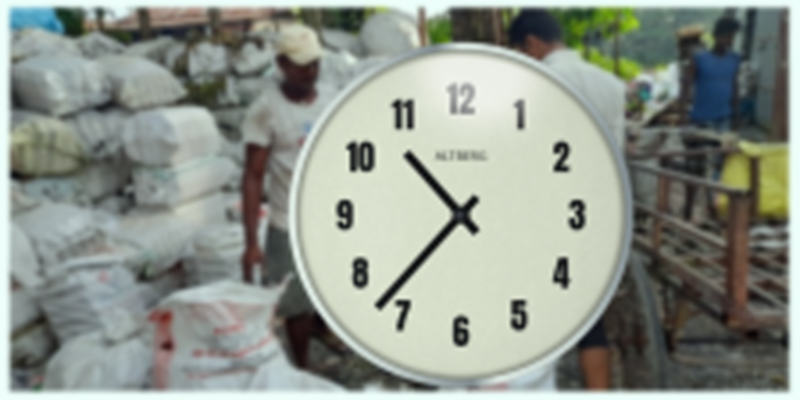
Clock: 10.37
